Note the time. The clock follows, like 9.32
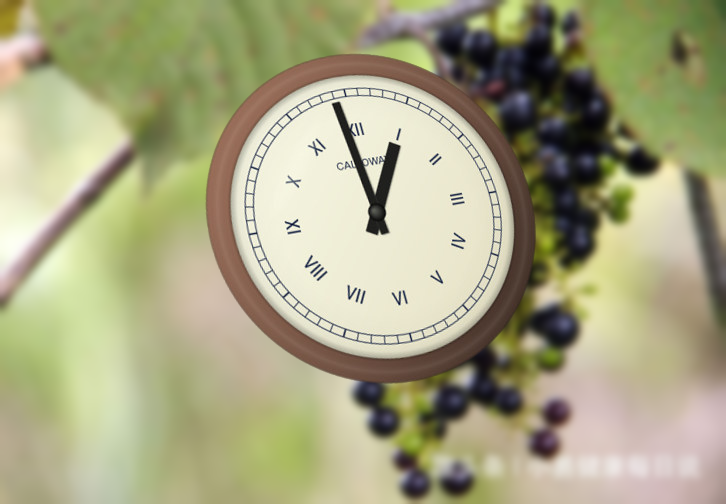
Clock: 12.59
